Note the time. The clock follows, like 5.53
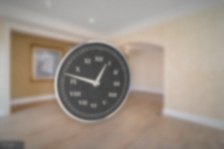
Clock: 12.47
